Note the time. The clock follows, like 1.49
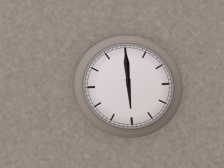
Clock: 6.00
